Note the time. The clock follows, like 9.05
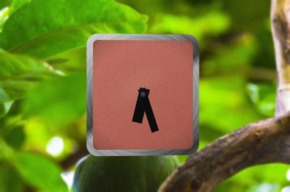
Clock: 6.27
